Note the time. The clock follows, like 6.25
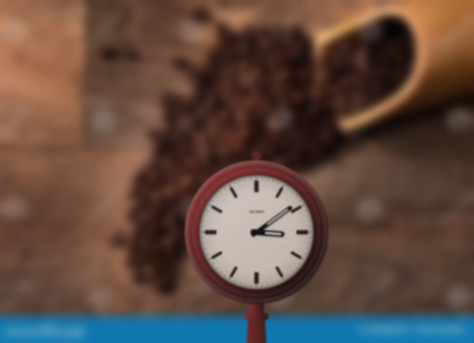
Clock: 3.09
